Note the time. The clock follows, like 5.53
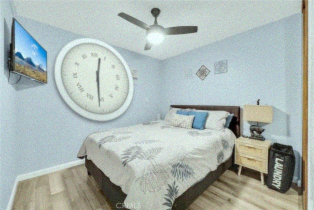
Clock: 12.31
